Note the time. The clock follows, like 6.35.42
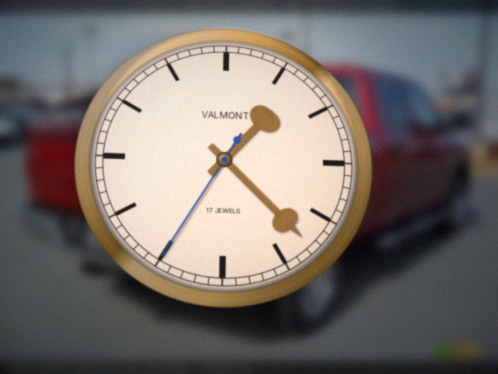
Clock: 1.22.35
